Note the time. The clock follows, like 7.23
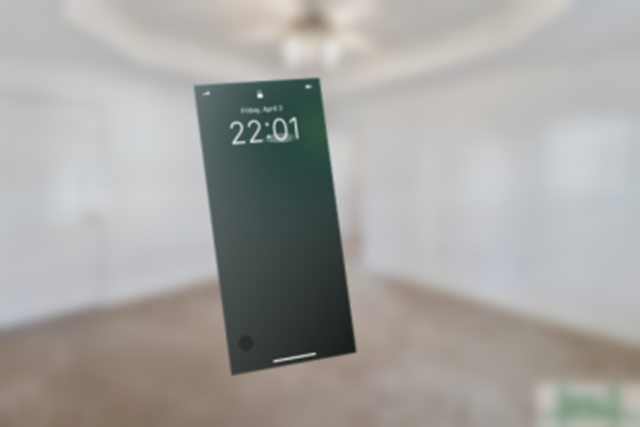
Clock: 22.01
